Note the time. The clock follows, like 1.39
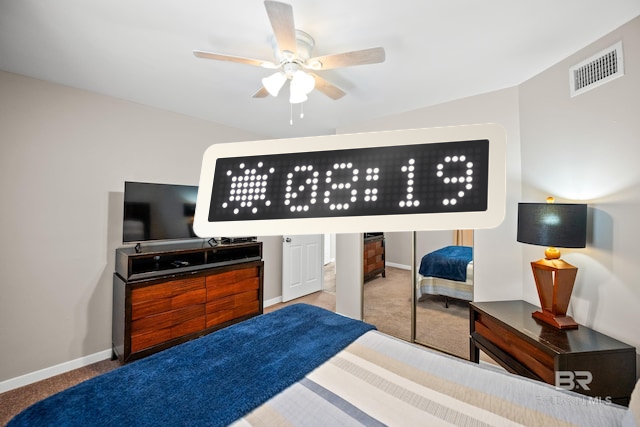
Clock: 8.19
